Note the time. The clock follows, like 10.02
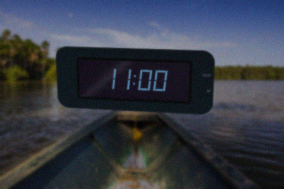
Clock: 11.00
